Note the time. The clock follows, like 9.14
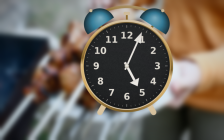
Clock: 5.04
